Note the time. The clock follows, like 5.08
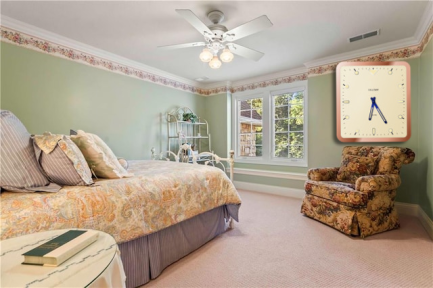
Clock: 6.25
